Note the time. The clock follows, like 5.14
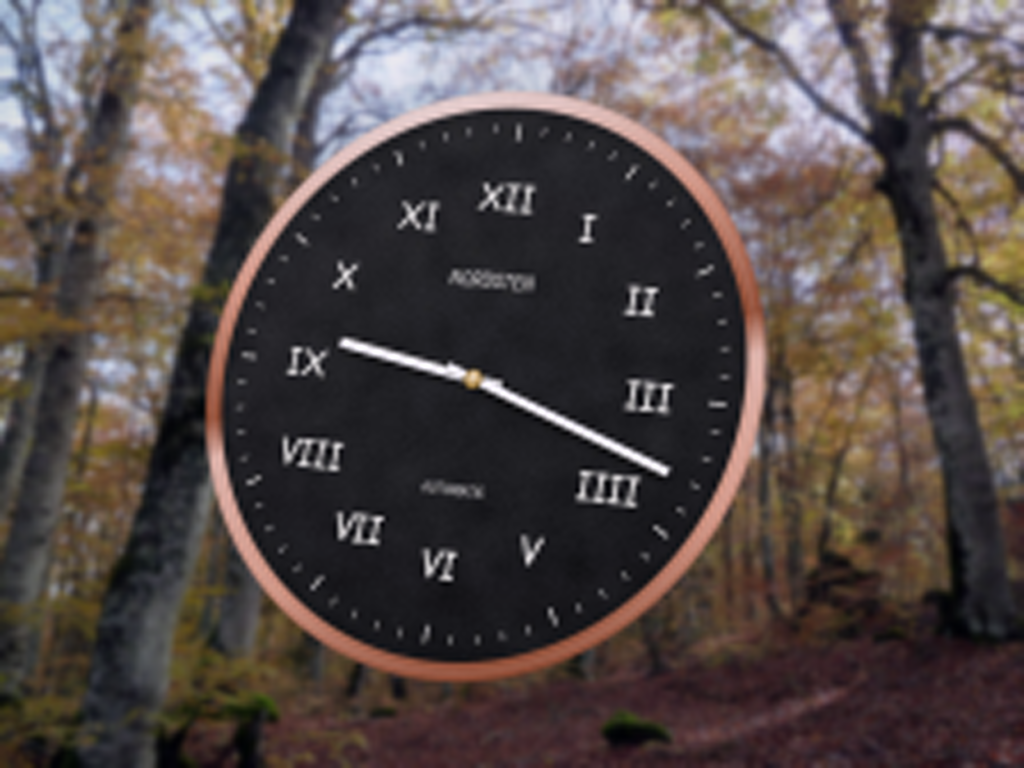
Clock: 9.18
